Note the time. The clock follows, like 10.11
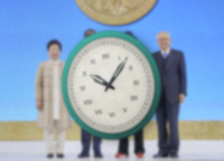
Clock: 10.07
